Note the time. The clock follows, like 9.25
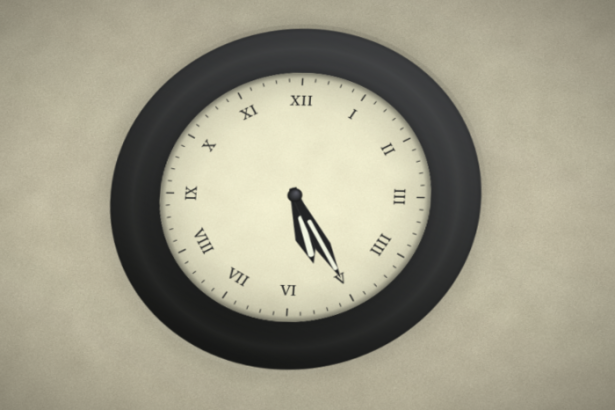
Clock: 5.25
